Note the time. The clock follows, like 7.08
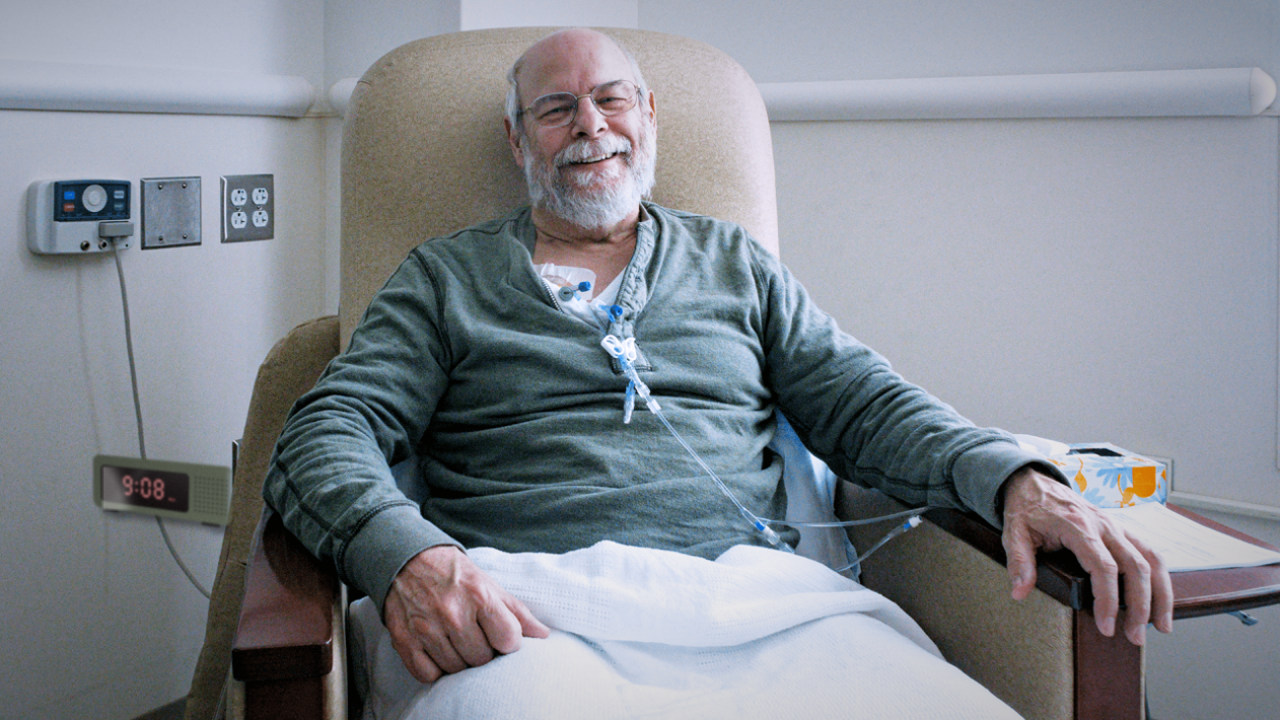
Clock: 9.08
